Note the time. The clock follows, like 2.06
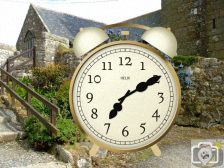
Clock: 7.10
